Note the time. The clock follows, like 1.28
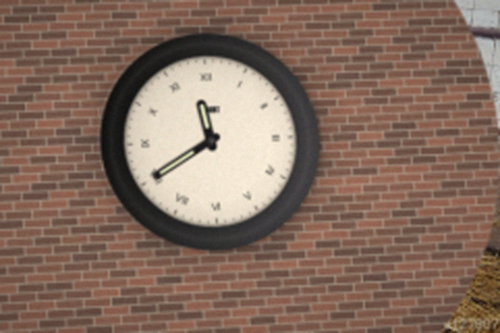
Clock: 11.40
